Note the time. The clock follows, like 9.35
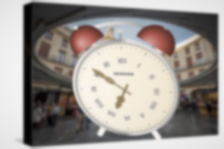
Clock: 6.51
